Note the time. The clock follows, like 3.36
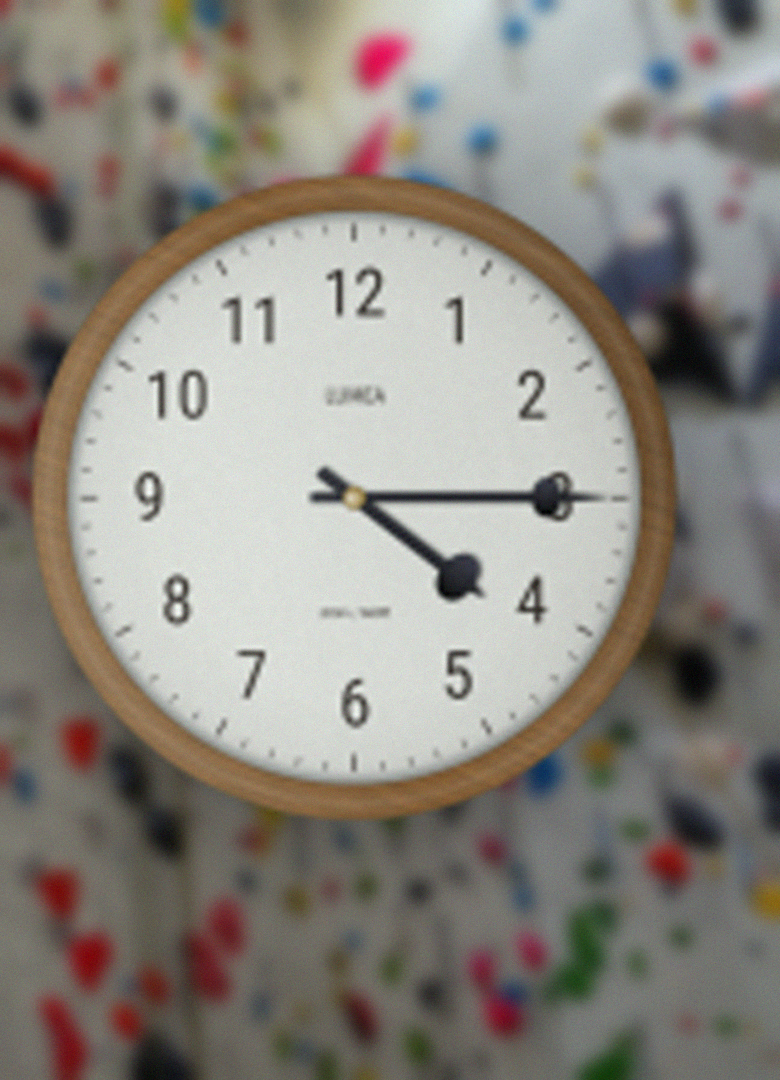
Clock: 4.15
